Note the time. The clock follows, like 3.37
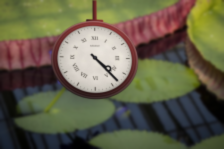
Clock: 4.23
